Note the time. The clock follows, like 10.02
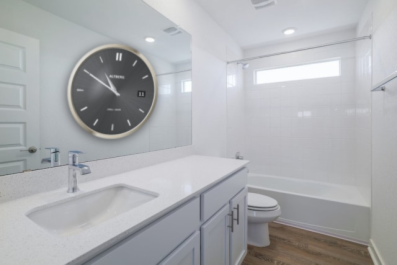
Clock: 10.50
